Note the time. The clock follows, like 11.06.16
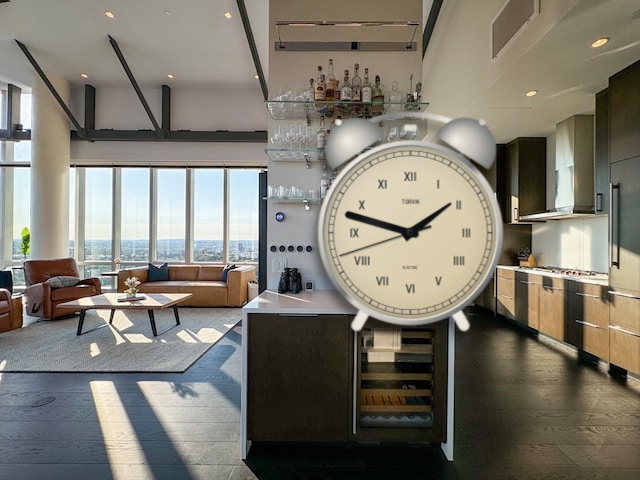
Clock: 1.47.42
